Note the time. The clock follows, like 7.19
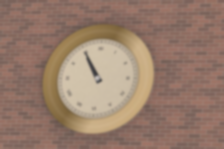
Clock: 10.55
